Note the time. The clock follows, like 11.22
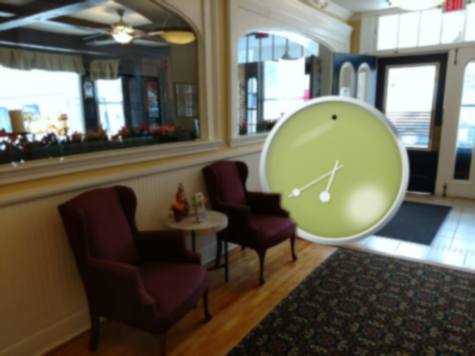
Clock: 6.40
